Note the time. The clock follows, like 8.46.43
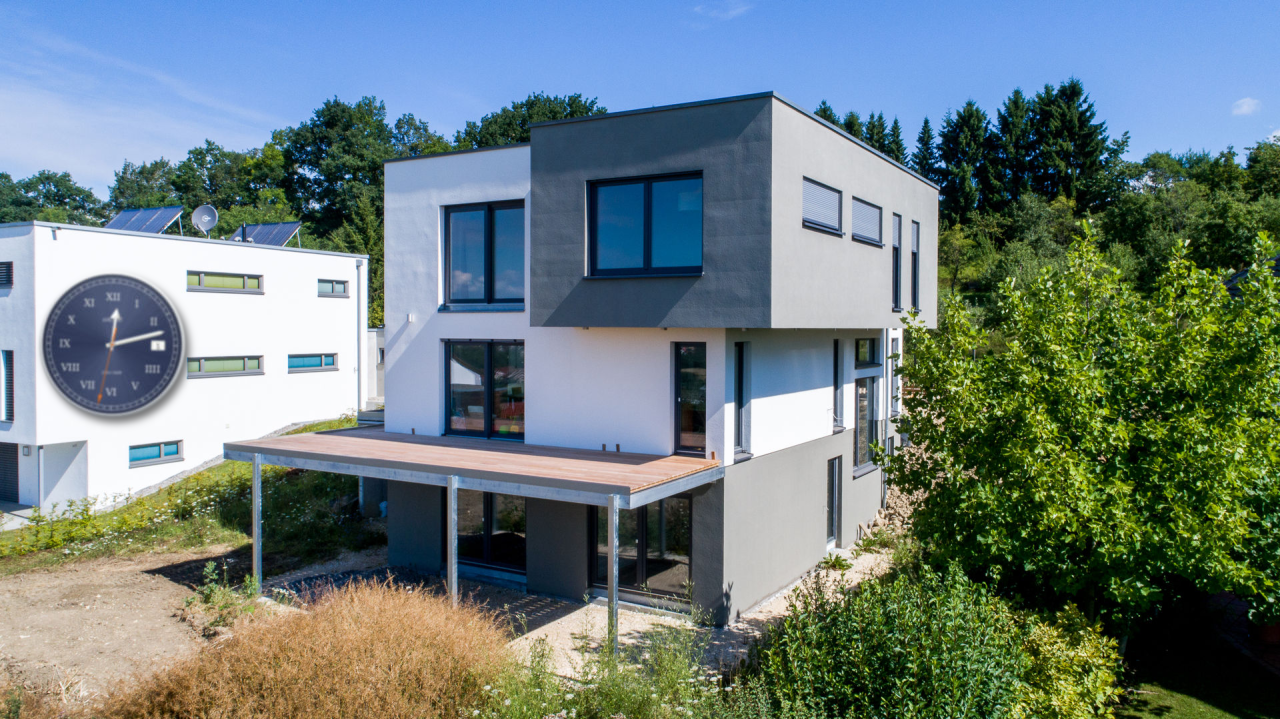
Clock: 12.12.32
